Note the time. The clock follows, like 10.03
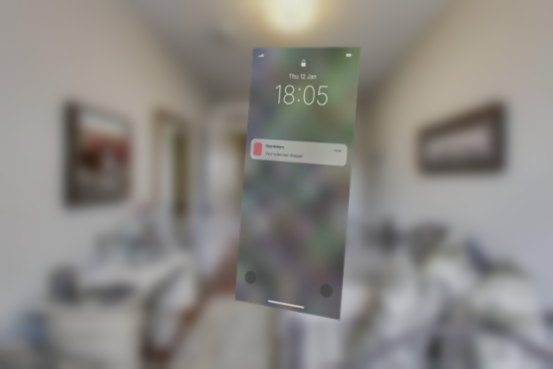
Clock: 18.05
